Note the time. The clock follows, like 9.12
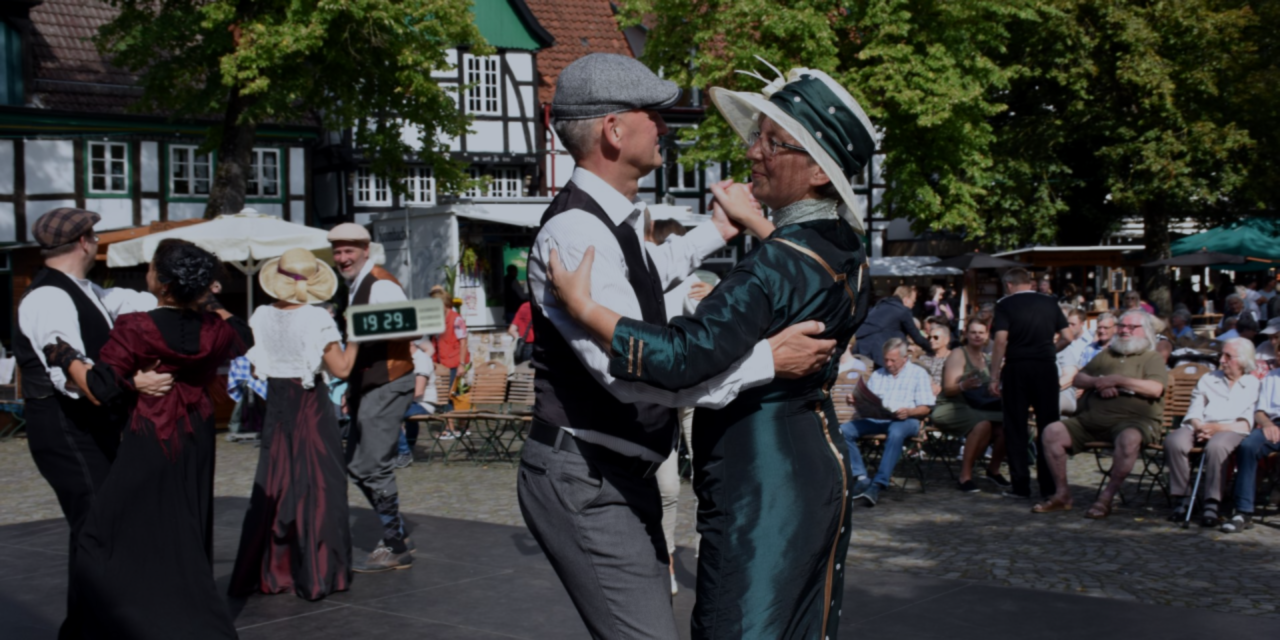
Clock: 19.29
